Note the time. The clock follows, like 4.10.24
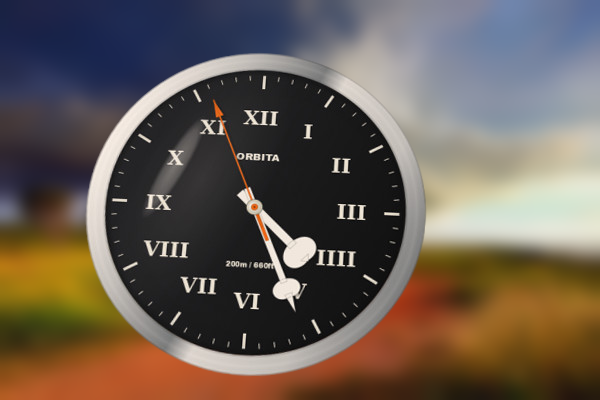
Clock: 4.25.56
